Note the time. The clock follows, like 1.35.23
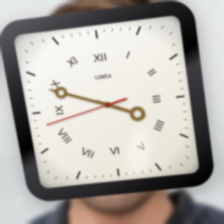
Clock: 3.48.43
